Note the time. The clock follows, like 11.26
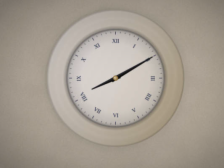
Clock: 8.10
